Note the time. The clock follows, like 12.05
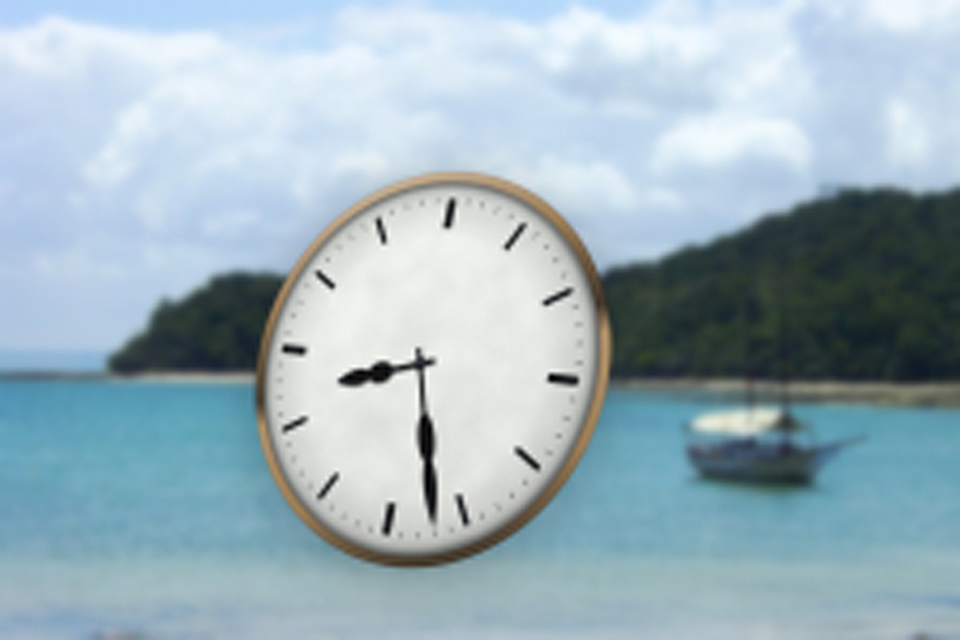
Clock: 8.27
